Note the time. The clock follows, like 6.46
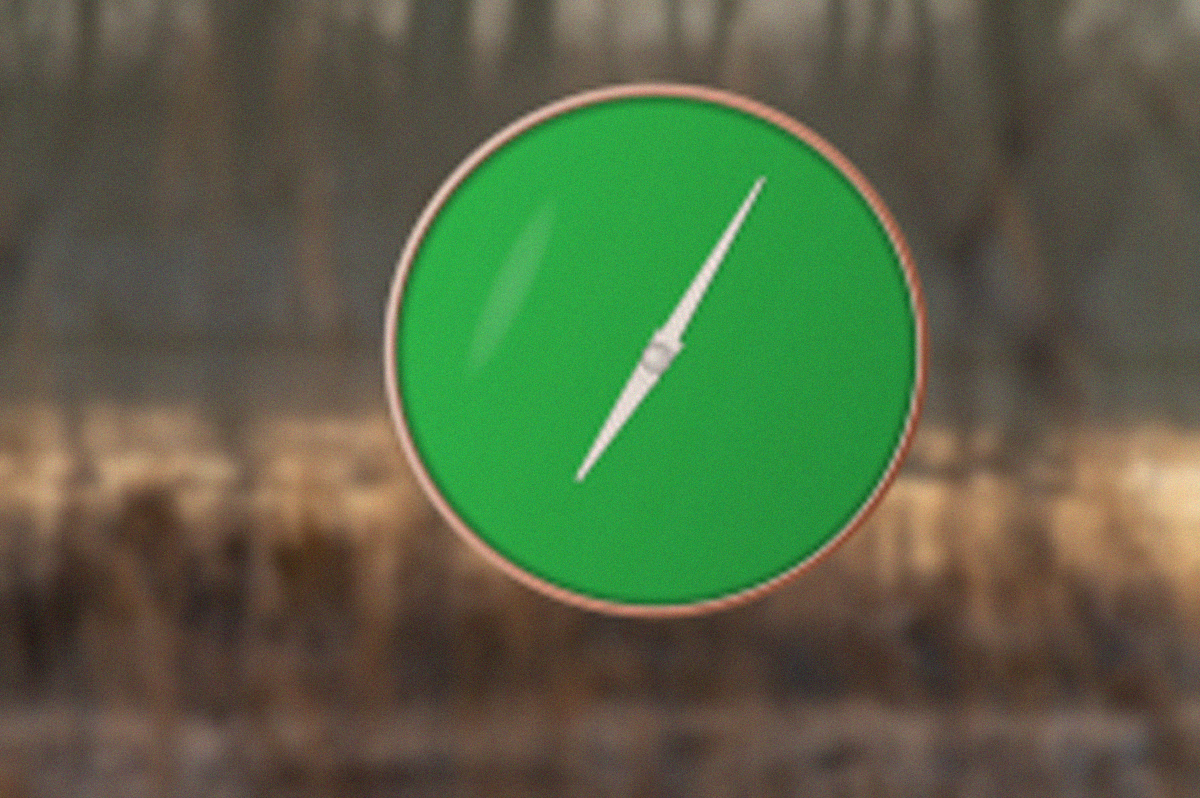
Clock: 7.05
